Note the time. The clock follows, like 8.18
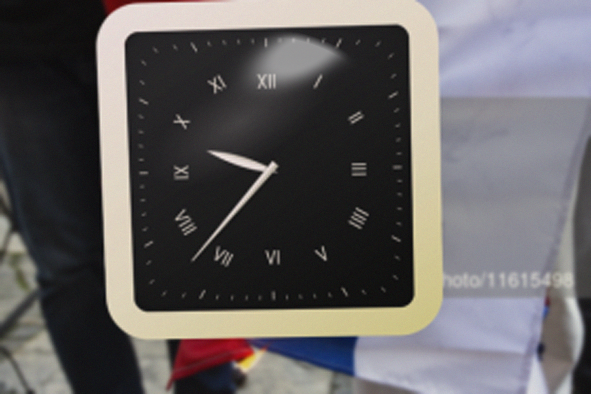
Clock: 9.37
